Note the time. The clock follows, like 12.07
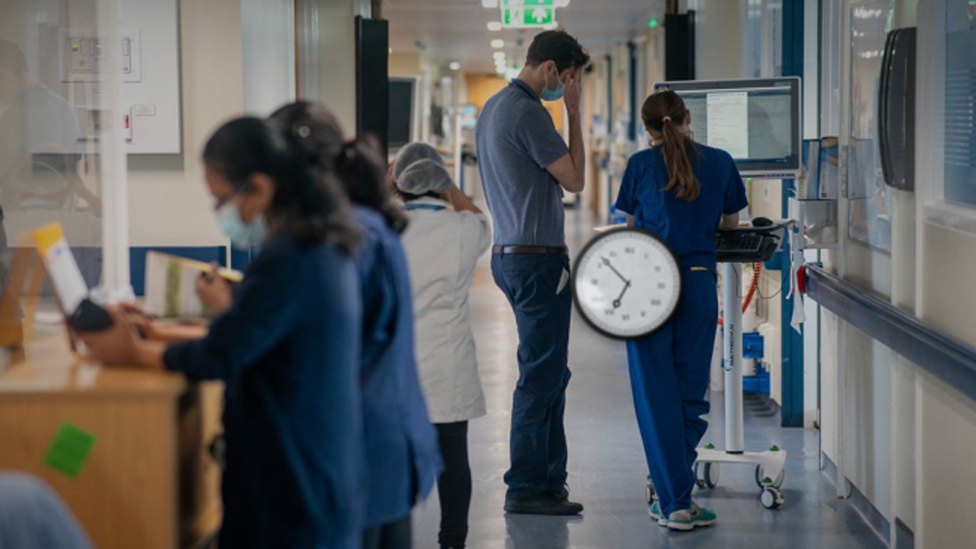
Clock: 6.52
